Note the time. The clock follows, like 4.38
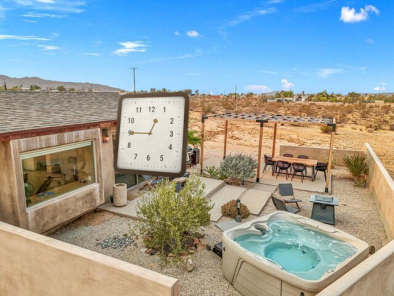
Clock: 12.45
